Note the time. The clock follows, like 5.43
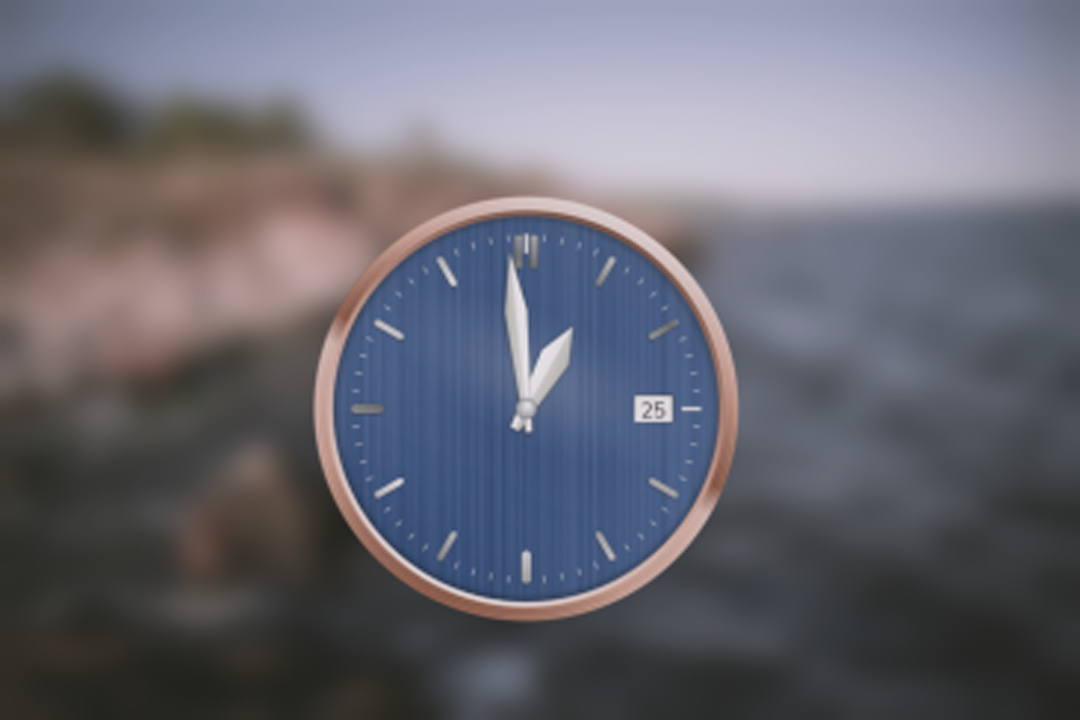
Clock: 12.59
